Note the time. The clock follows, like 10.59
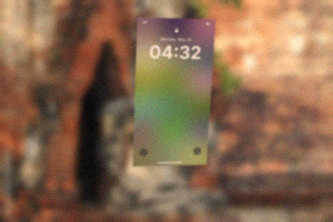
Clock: 4.32
